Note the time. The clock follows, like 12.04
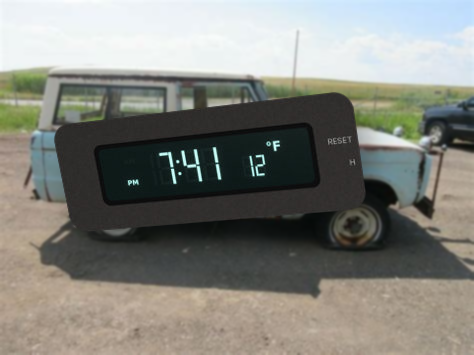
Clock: 7.41
